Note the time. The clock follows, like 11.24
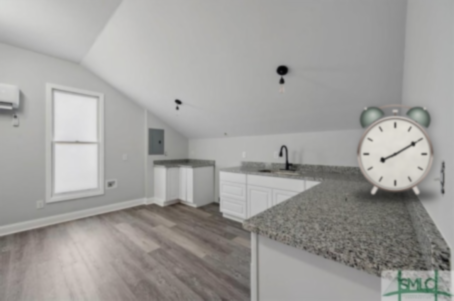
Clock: 8.10
